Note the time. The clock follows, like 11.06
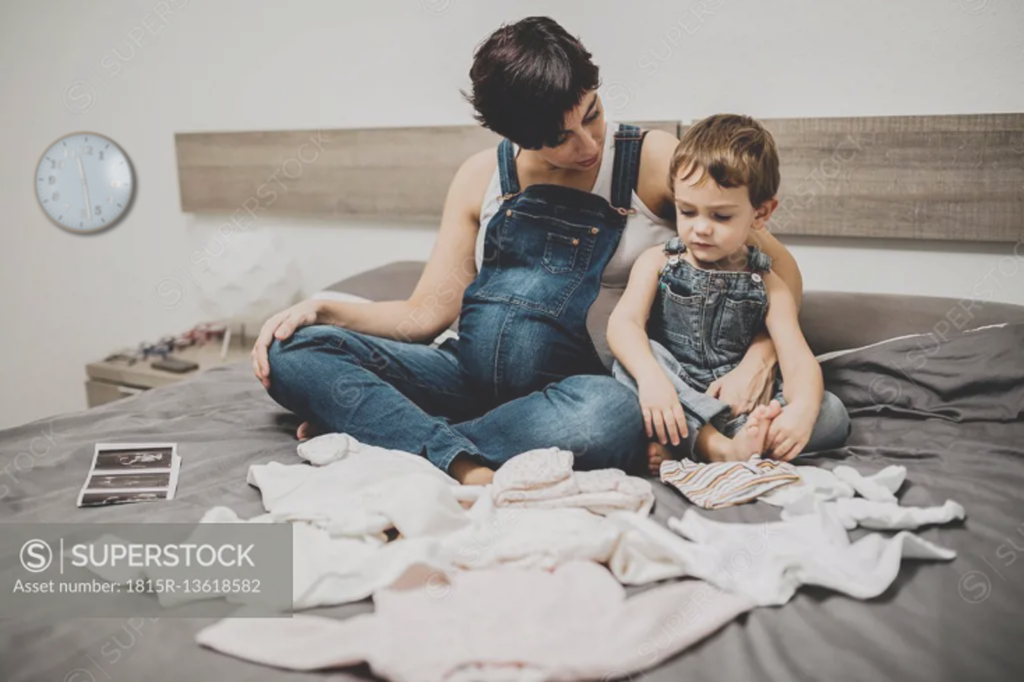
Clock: 11.28
